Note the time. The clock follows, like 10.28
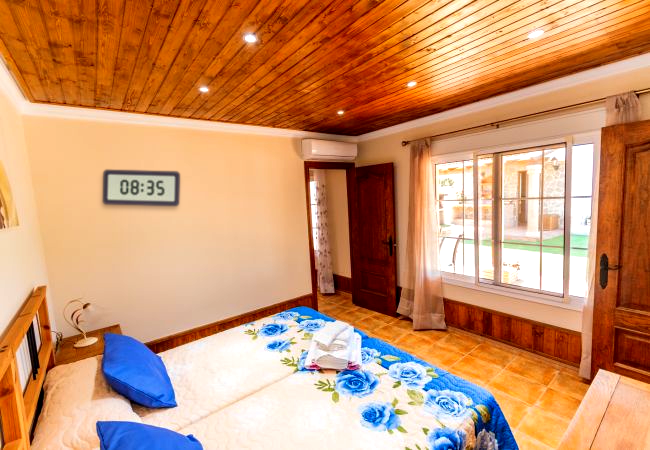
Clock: 8.35
